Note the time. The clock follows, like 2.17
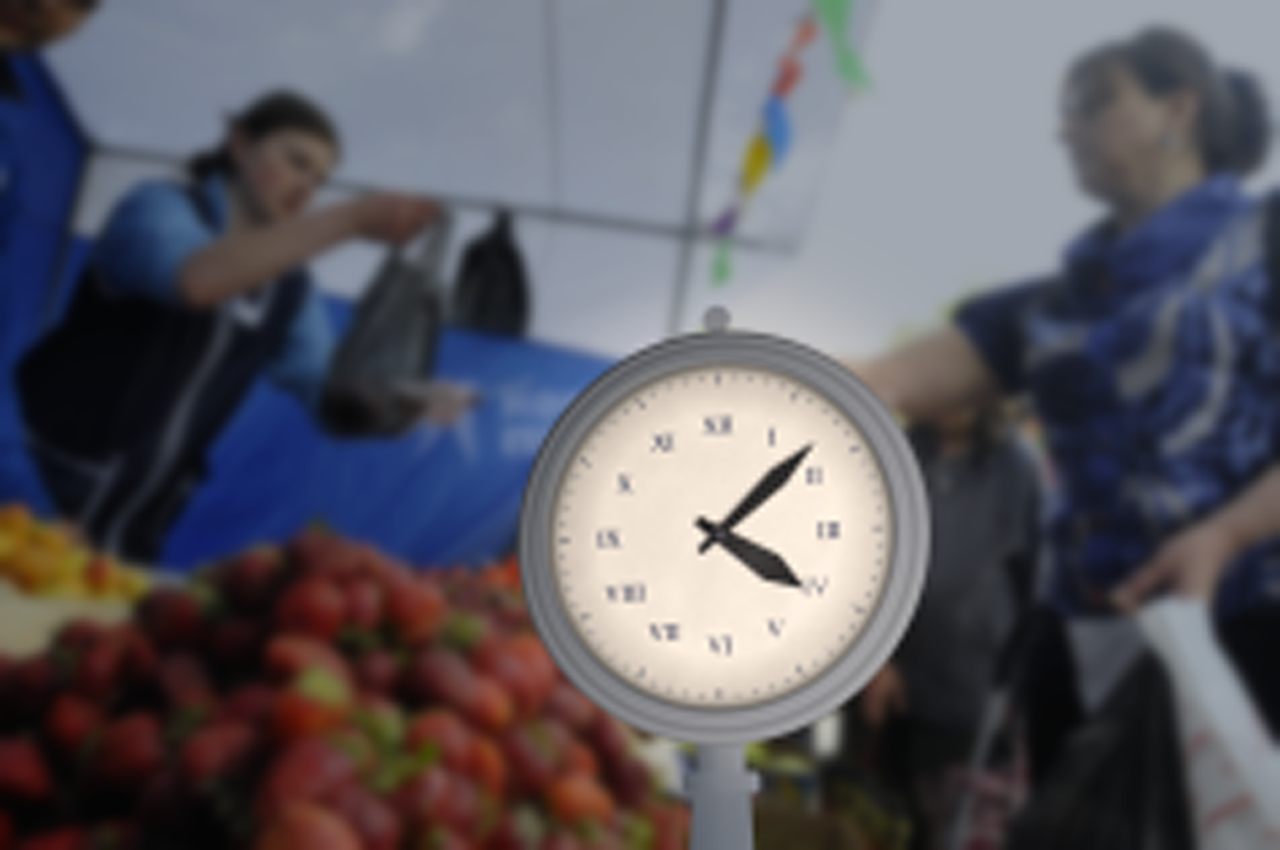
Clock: 4.08
